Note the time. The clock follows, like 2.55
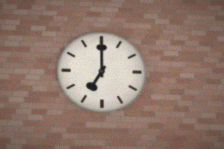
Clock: 7.00
